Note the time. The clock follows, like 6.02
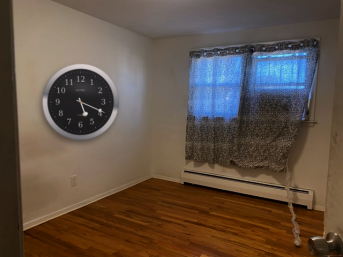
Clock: 5.19
